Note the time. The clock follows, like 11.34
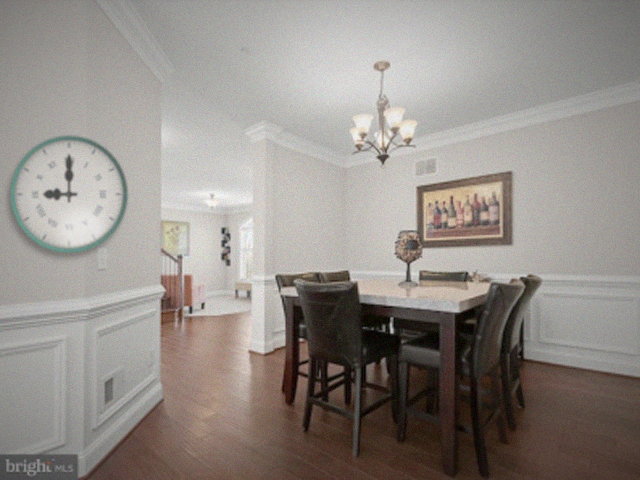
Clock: 9.00
